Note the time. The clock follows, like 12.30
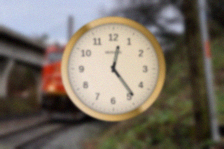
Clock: 12.24
